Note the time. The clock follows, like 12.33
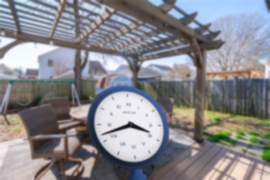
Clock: 3.42
